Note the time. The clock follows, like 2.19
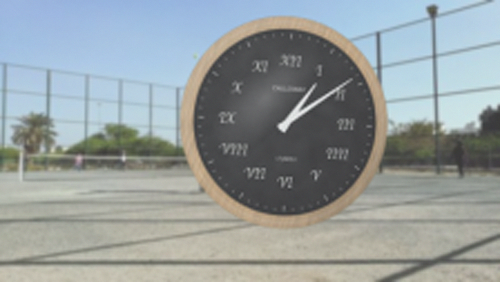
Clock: 1.09
